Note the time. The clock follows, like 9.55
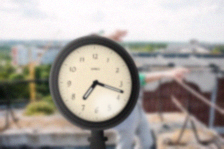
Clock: 7.18
